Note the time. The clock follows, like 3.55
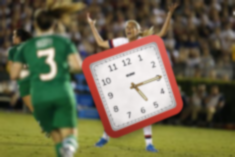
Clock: 5.15
